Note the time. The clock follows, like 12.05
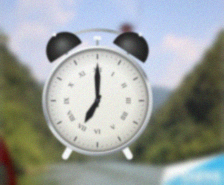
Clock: 7.00
